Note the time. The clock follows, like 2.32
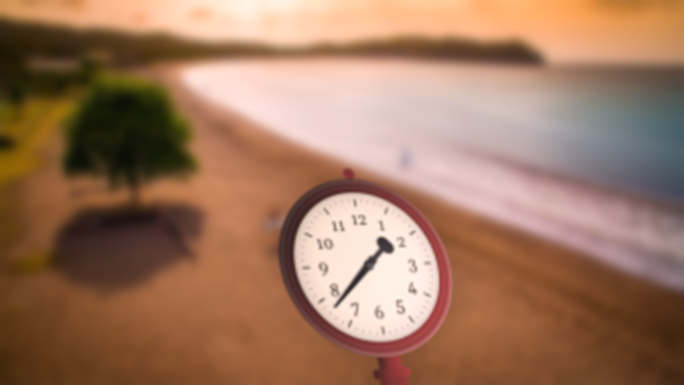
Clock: 1.38
